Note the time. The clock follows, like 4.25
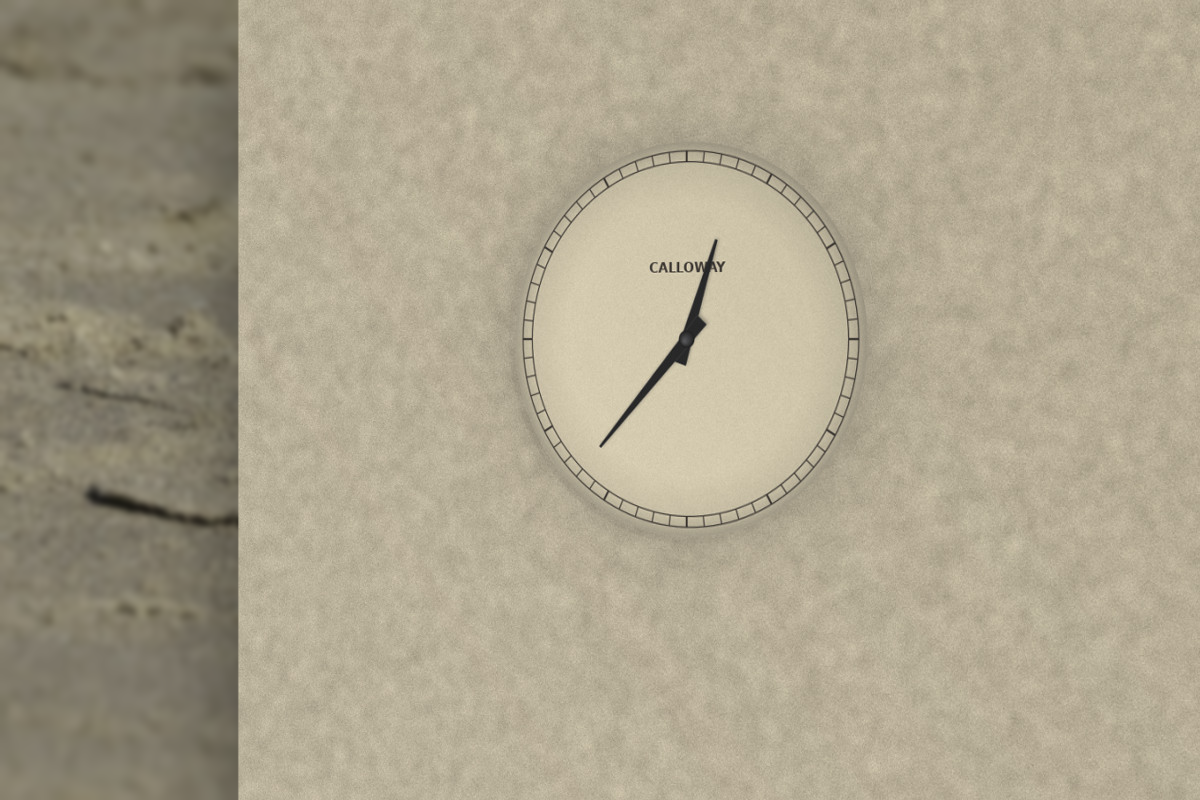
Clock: 12.37
